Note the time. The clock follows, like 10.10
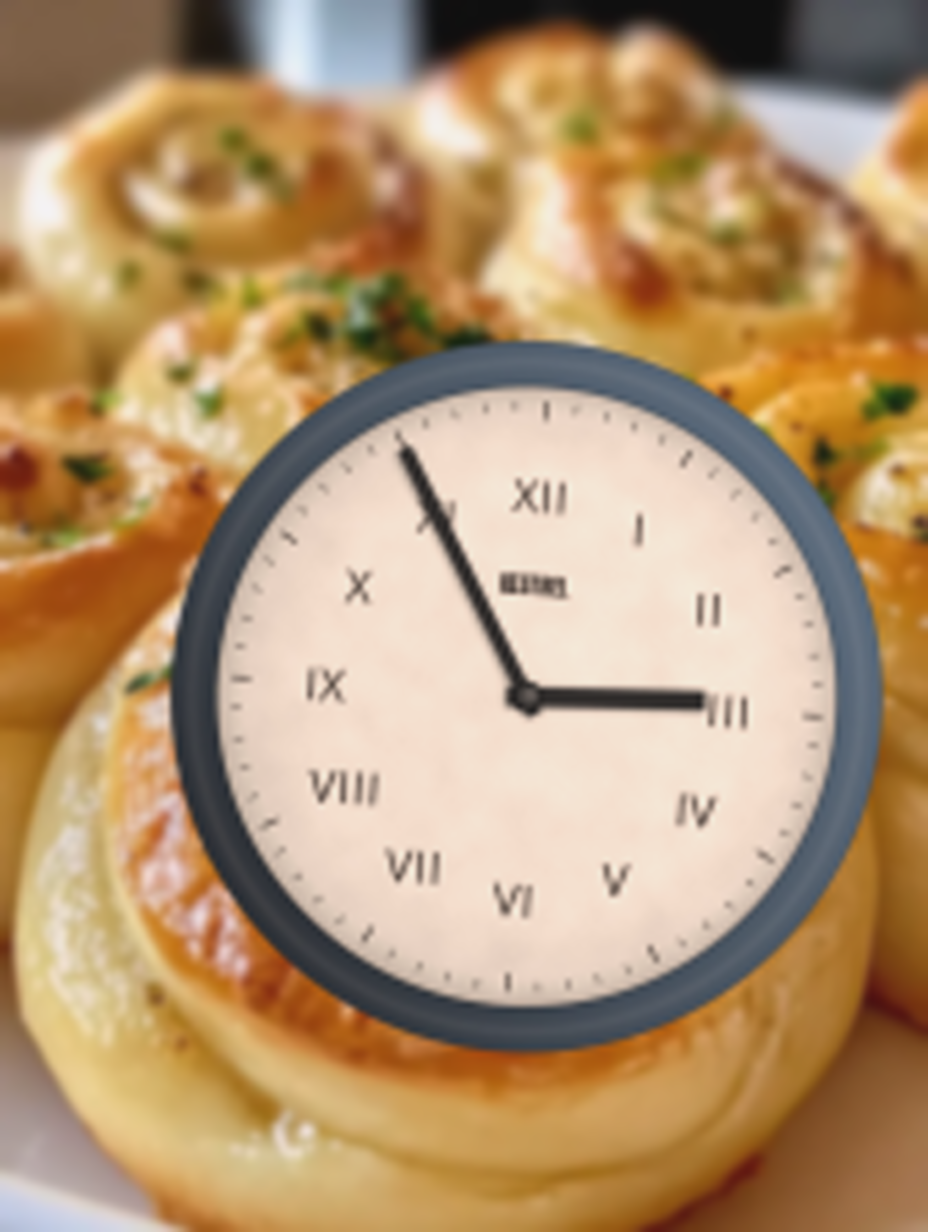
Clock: 2.55
